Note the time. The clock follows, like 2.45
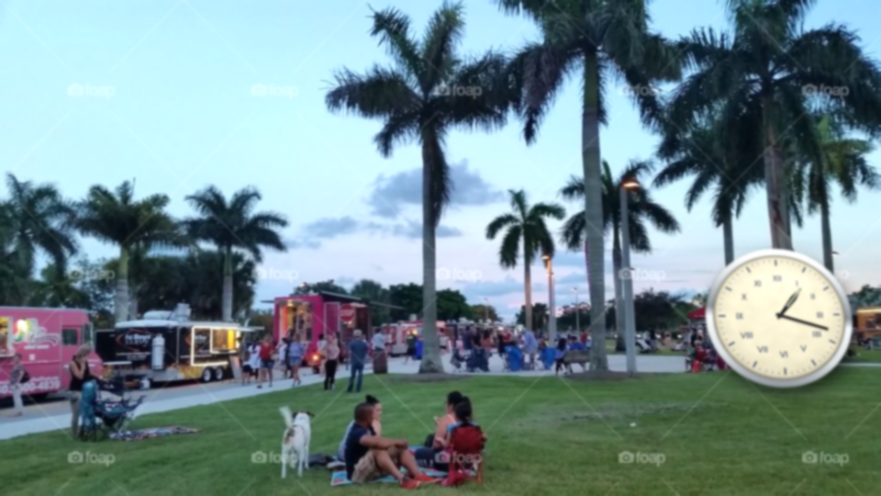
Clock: 1.18
